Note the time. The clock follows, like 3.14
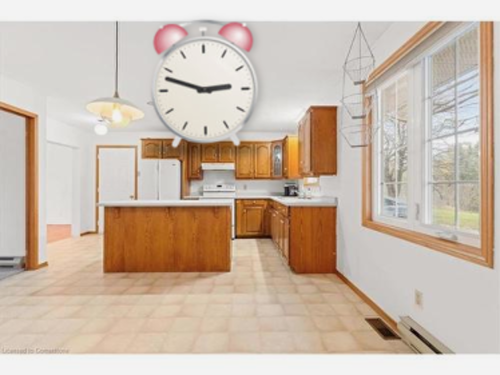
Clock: 2.48
